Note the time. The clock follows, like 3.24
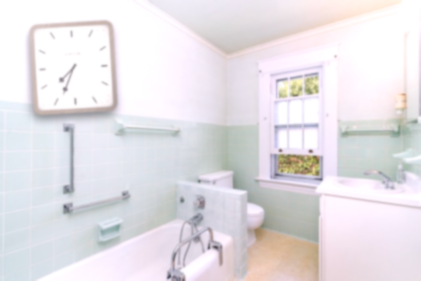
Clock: 7.34
